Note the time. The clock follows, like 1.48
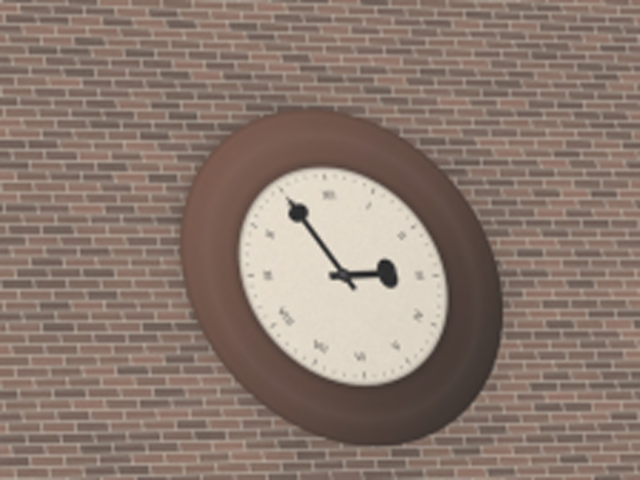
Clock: 2.55
